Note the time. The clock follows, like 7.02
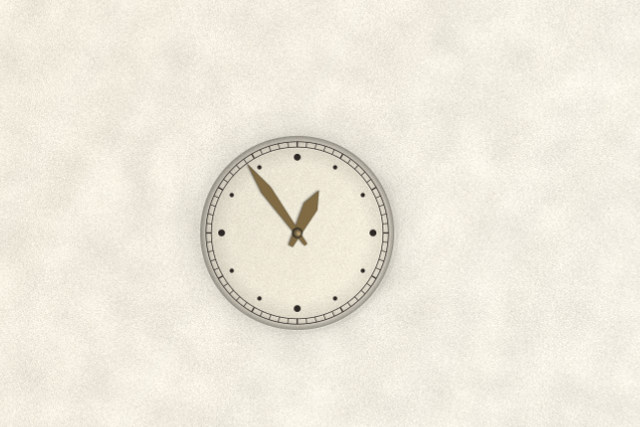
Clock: 12.54
